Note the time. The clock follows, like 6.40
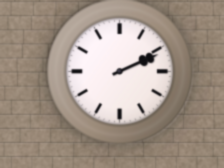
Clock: 2.11
